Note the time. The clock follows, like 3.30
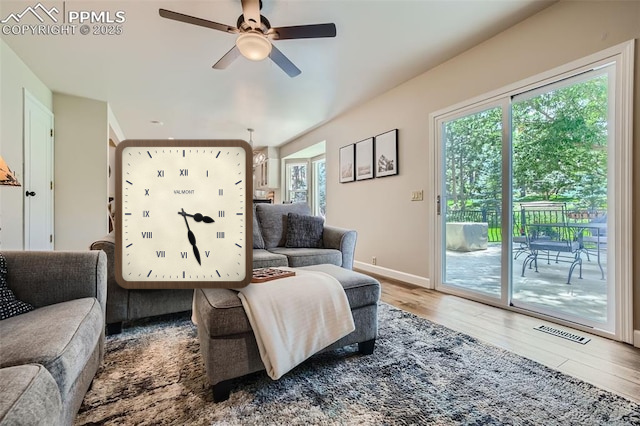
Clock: 3.27
